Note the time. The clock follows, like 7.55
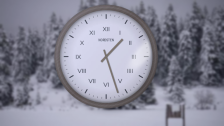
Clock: 1.27
